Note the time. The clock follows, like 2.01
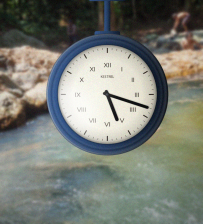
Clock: 5.18
